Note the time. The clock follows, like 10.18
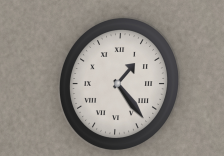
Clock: 1.23
